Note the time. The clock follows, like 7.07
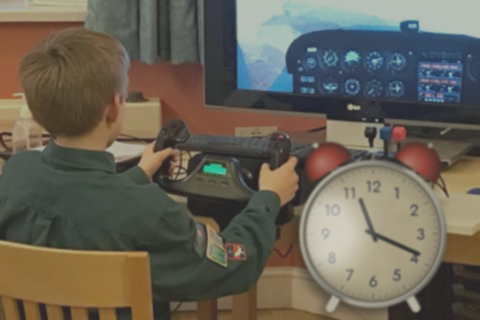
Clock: 11.19
